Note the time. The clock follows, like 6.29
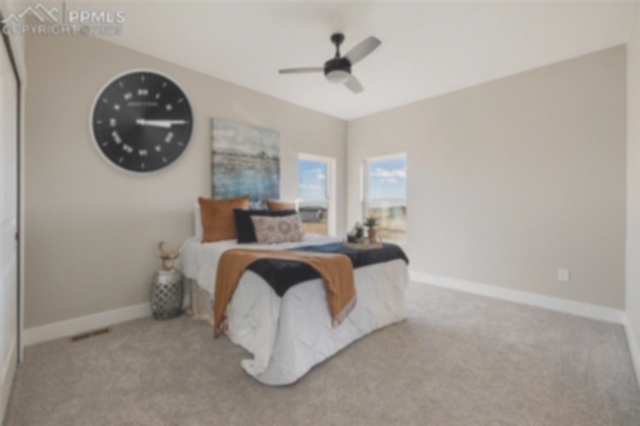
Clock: 3.15
